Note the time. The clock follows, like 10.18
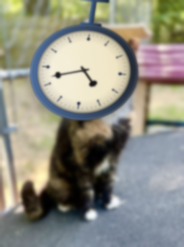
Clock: 4.42
